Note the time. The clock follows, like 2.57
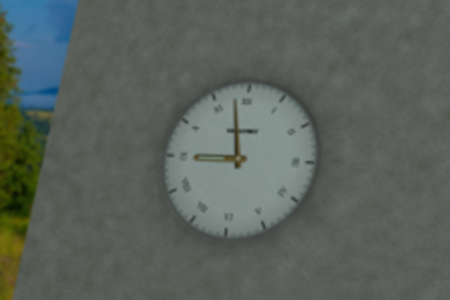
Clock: 8.58
